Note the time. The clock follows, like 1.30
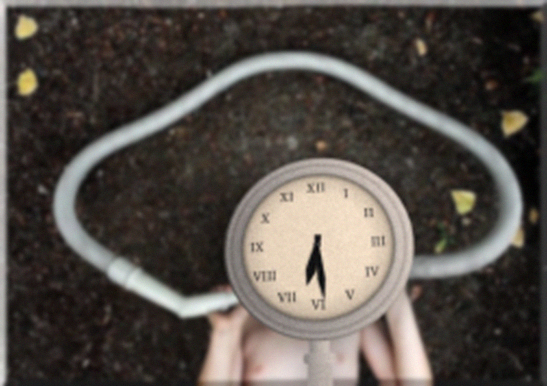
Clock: 6.29
